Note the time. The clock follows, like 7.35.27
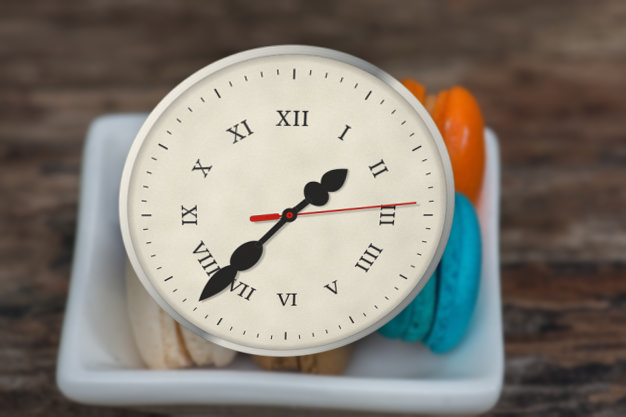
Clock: 1.37.14
